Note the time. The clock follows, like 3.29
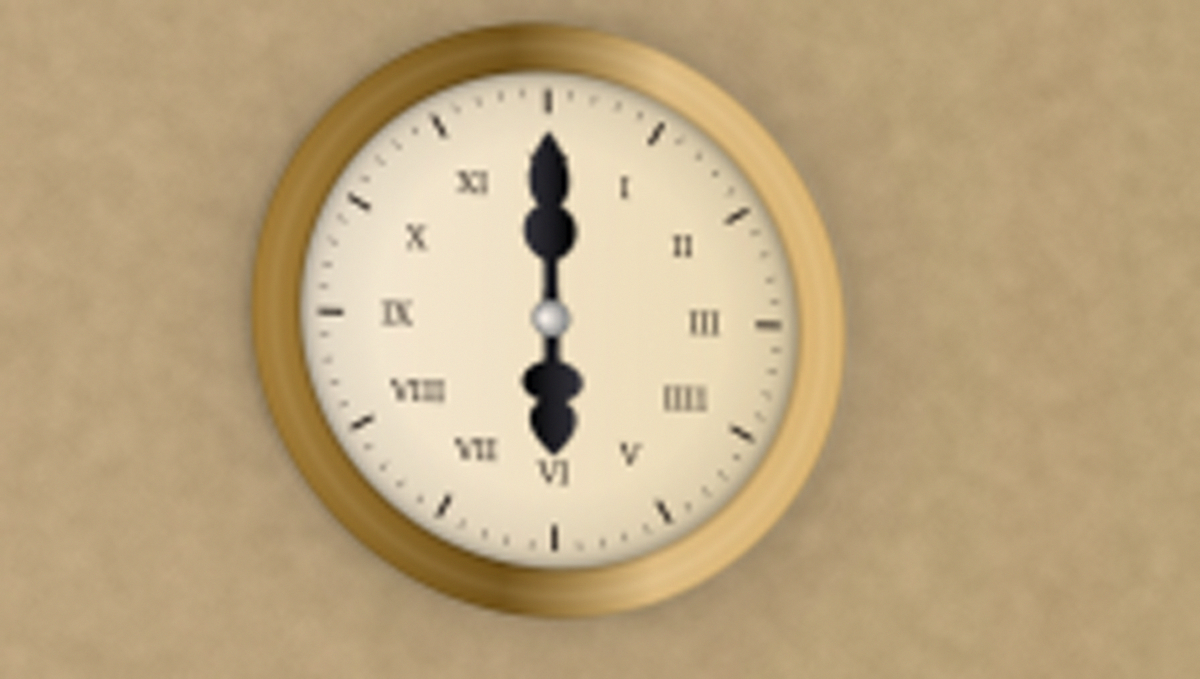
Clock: 6.00
